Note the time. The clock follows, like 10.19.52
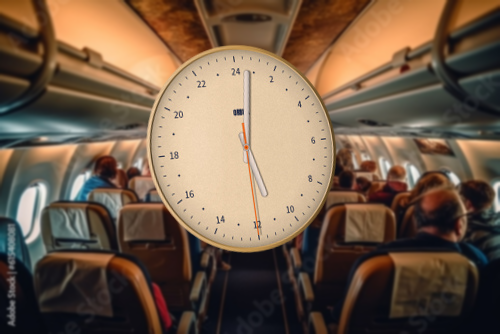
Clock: 11.01.30
